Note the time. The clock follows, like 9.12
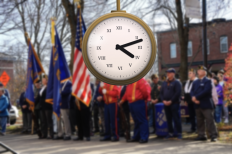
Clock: 4.12
